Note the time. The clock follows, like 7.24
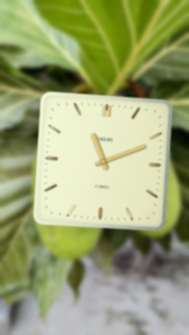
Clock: 11.11
